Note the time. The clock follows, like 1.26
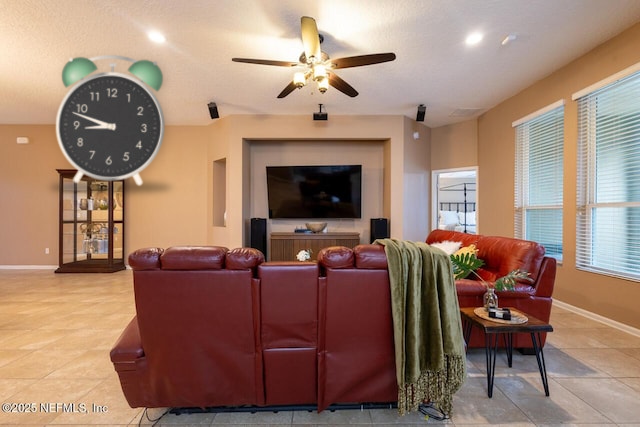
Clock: 8.48
